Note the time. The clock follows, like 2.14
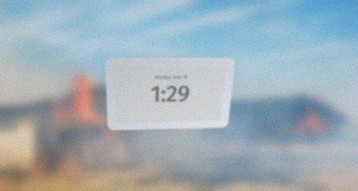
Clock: 1.29
